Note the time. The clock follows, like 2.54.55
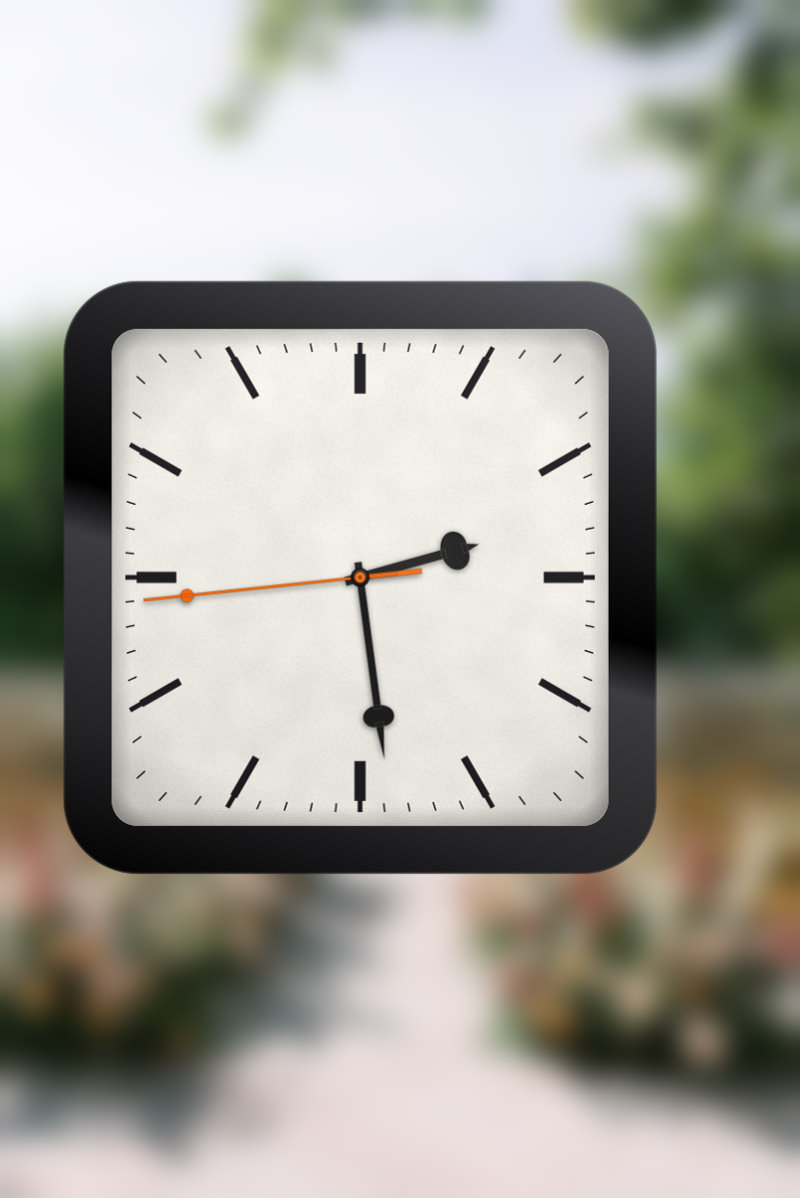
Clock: 2.28.44
